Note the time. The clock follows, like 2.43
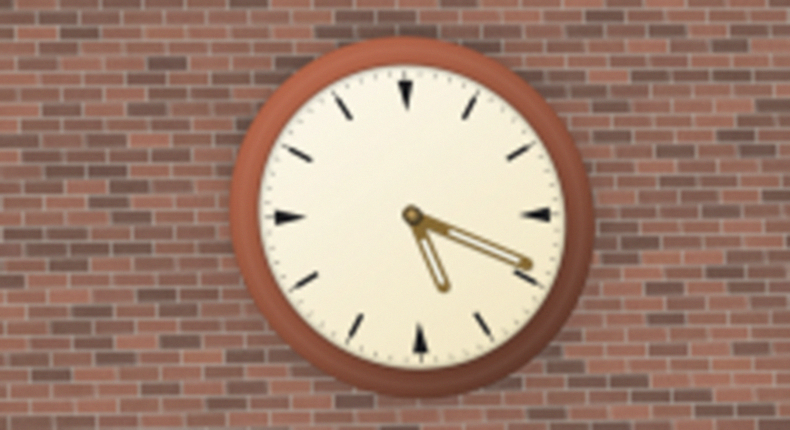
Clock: 5.19
